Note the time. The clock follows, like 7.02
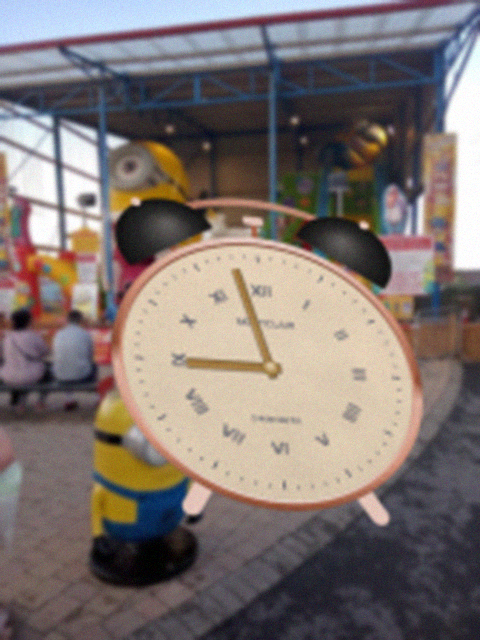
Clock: 8.58
